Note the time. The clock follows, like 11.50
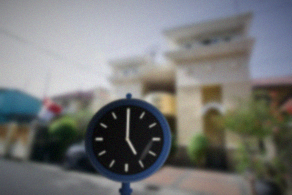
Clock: 5.00
